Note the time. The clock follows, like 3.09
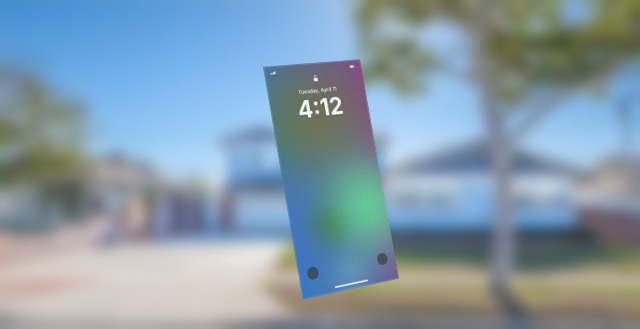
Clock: 4.12
